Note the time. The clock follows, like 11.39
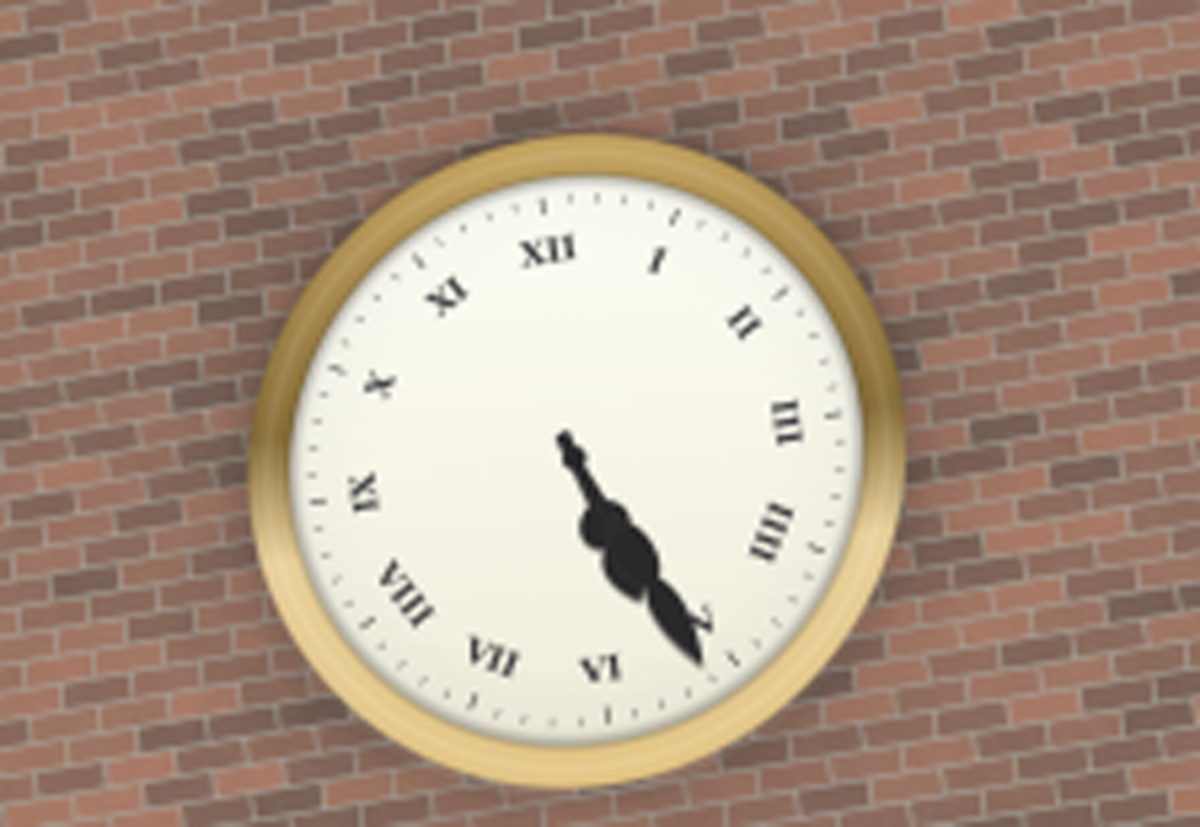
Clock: 5.26
